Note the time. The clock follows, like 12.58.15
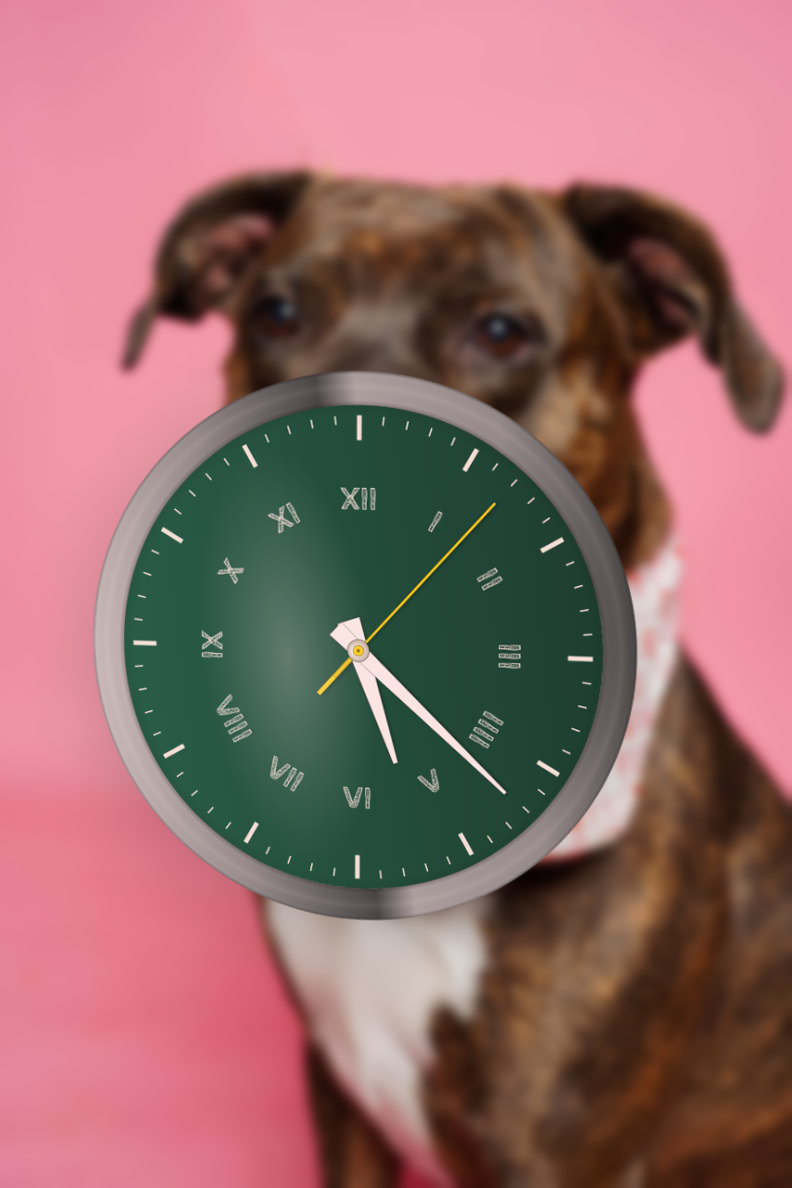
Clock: 5.22.07
